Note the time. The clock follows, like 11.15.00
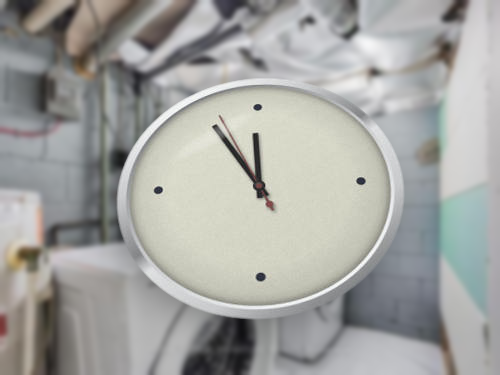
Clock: 11.54.56
